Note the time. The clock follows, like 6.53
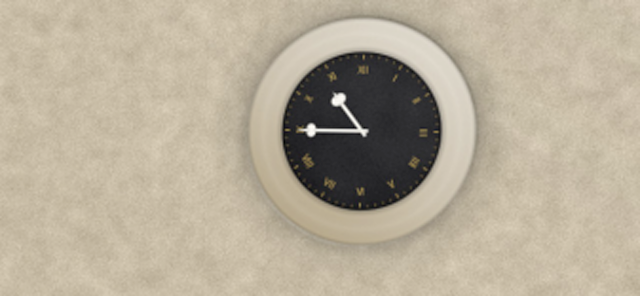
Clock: 10.45
